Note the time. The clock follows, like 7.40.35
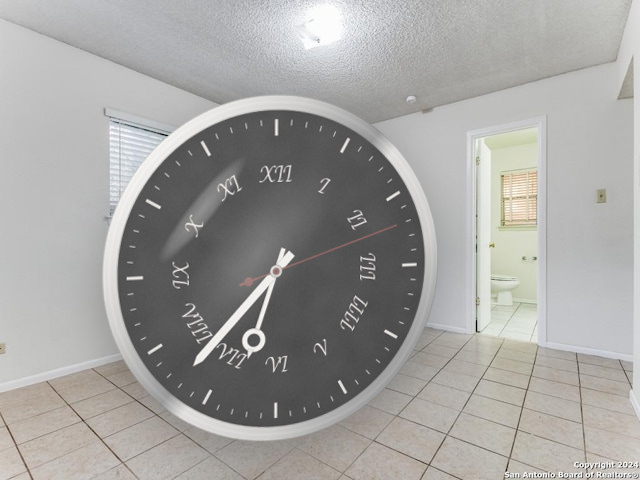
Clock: 6.37.12
